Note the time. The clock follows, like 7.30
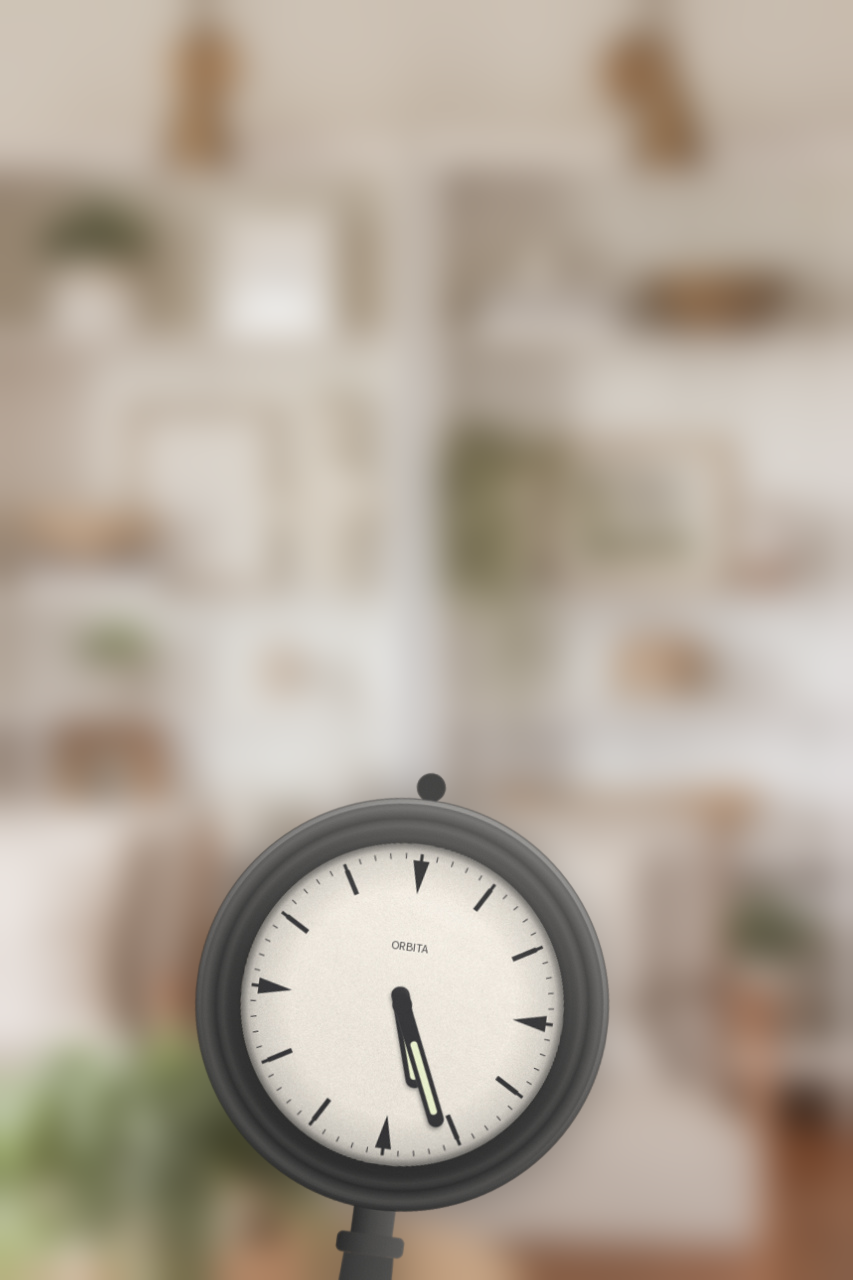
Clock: 5.26
